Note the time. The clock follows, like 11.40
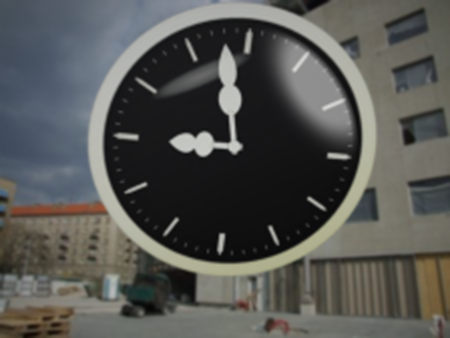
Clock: 8.58
